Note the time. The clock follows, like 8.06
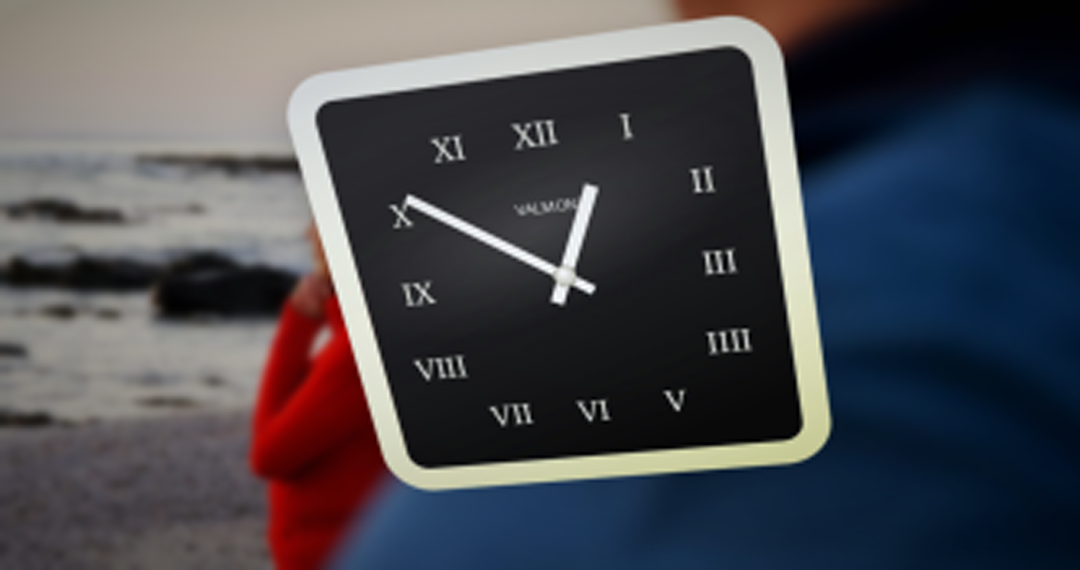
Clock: 12.51
